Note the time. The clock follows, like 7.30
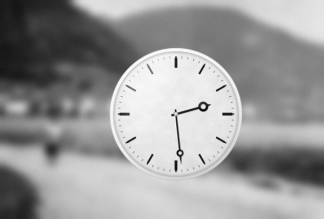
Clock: 2.29
